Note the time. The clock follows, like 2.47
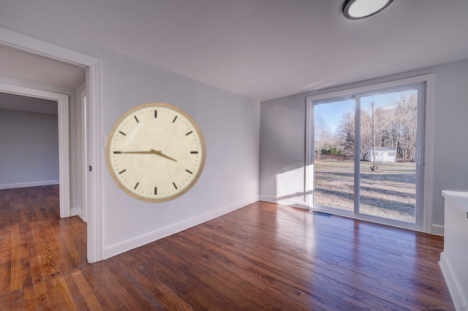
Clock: 3.45
